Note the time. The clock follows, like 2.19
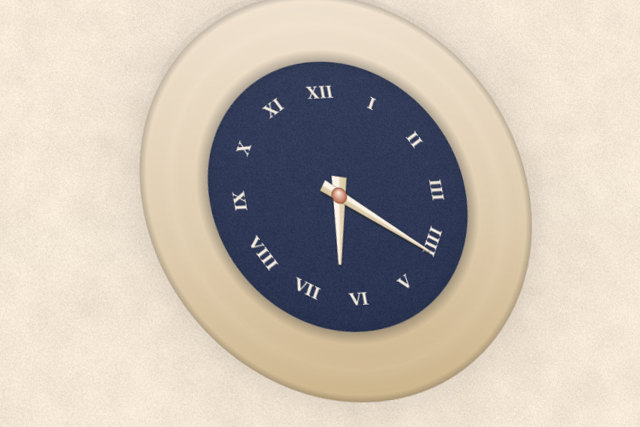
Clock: 6.21
